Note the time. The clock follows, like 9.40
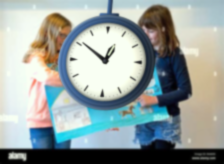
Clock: 12.51
